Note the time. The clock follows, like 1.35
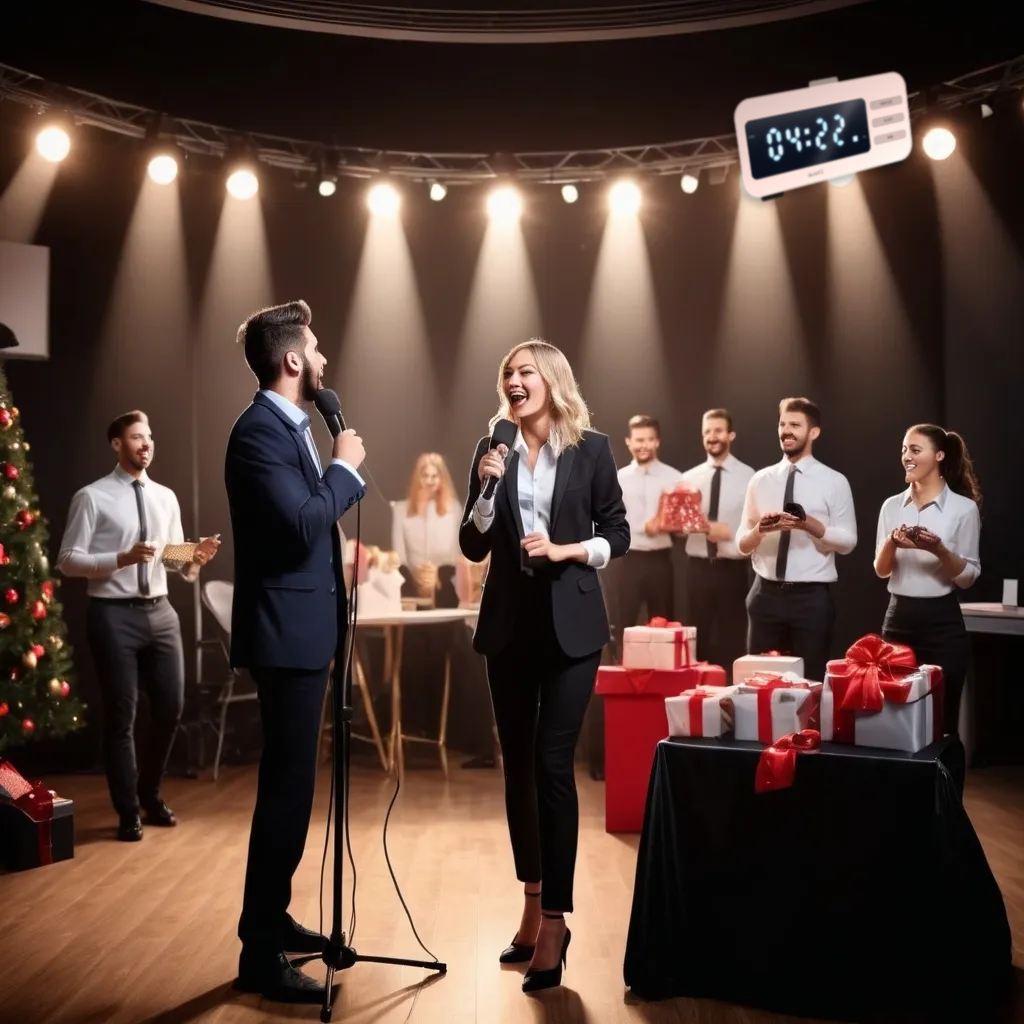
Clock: 4.22
